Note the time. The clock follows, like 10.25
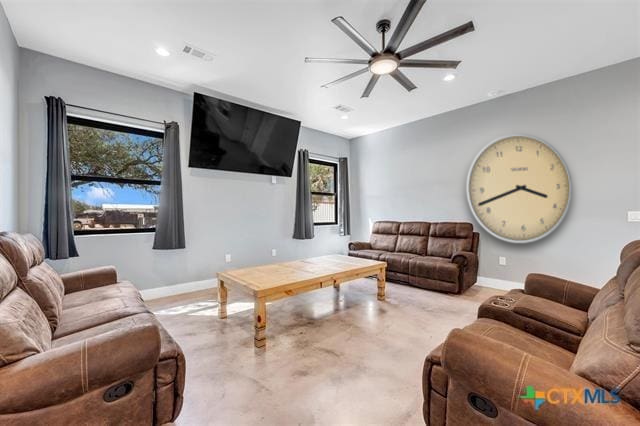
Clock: 3.42
